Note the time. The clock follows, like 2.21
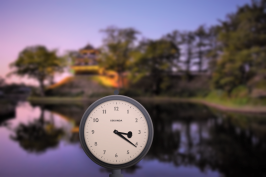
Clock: 3.21
